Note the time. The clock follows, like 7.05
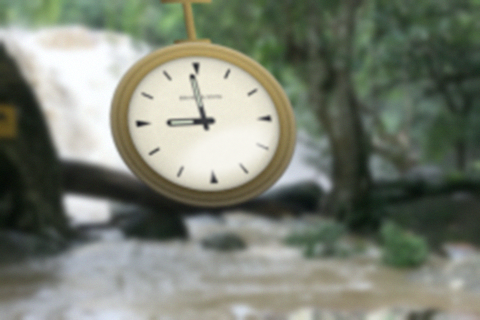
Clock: 8.59
